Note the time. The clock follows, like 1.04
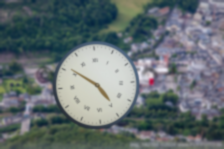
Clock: 4.51
